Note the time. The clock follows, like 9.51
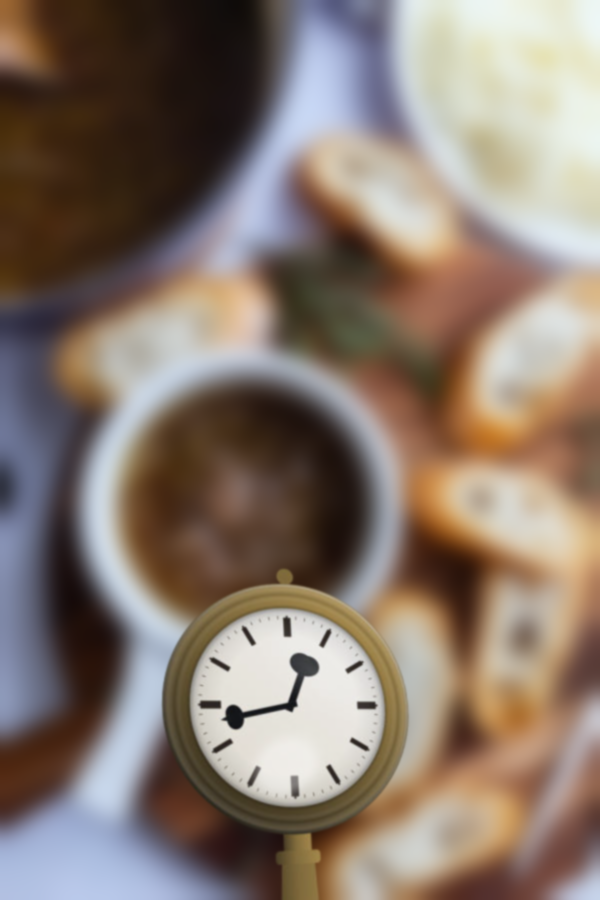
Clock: 12.43
